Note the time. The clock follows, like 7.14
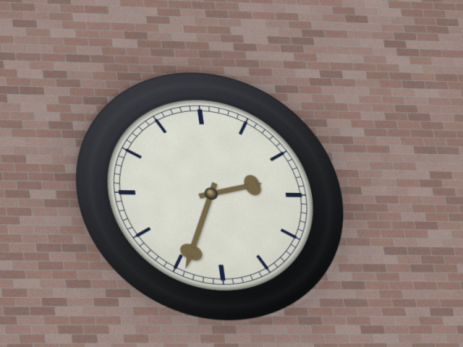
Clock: 2.34
